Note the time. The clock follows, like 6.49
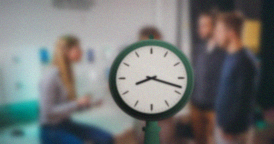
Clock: 8.18
